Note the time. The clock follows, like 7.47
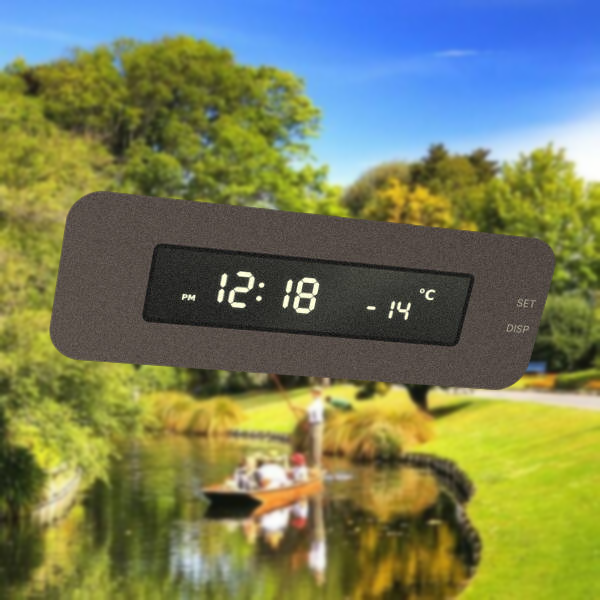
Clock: 12.18
